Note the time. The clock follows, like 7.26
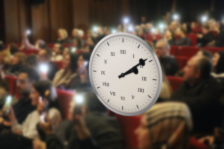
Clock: 2.09
